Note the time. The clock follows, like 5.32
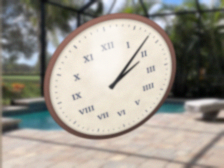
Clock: 2.08
